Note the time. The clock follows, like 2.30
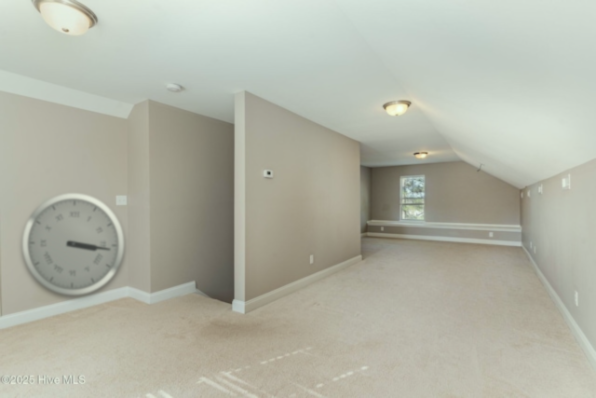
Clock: 3.16
